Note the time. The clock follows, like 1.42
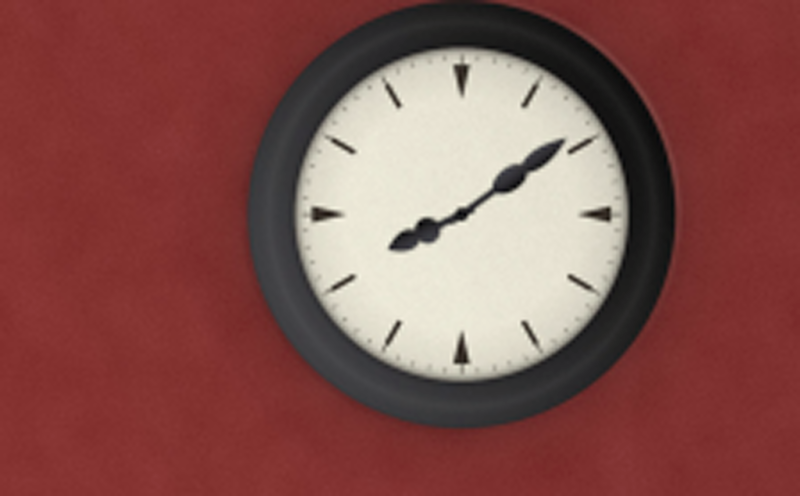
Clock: 8.09
